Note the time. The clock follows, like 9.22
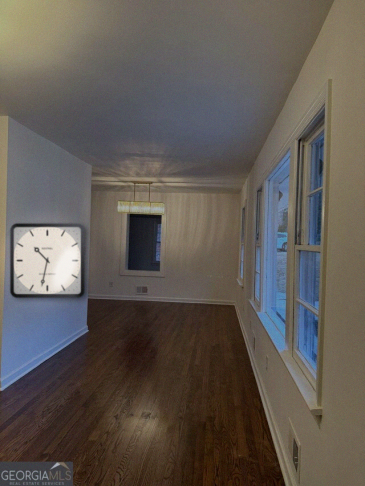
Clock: 10.32
